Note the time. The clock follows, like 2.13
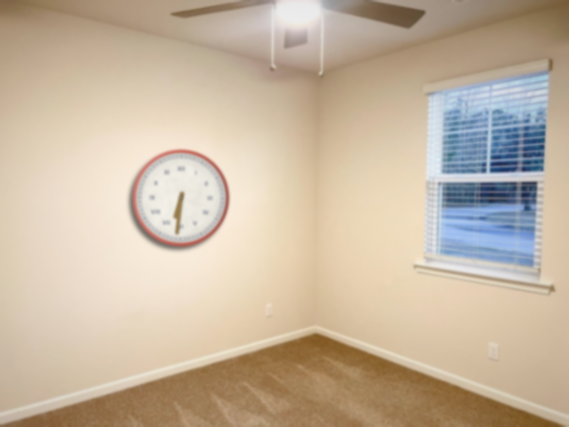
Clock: 6.31
